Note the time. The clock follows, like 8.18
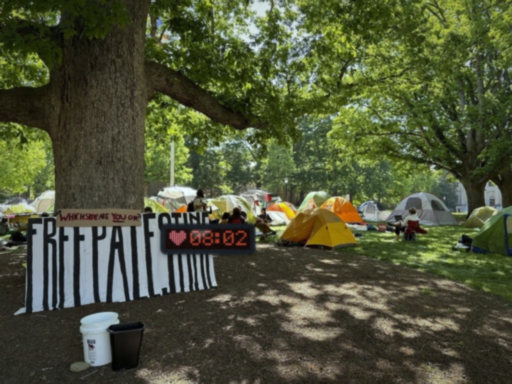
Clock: 8.02
